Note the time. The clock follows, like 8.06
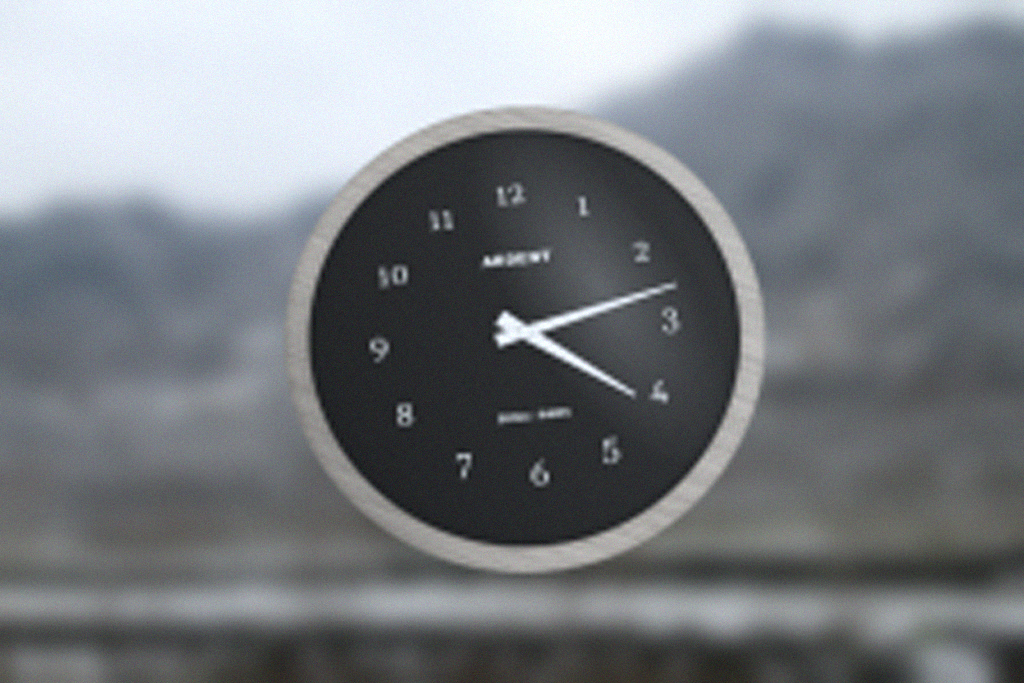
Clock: 4.13
